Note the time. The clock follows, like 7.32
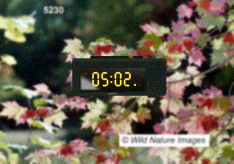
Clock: 5.02
